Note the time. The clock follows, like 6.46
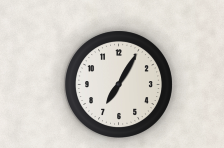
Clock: 7.05
